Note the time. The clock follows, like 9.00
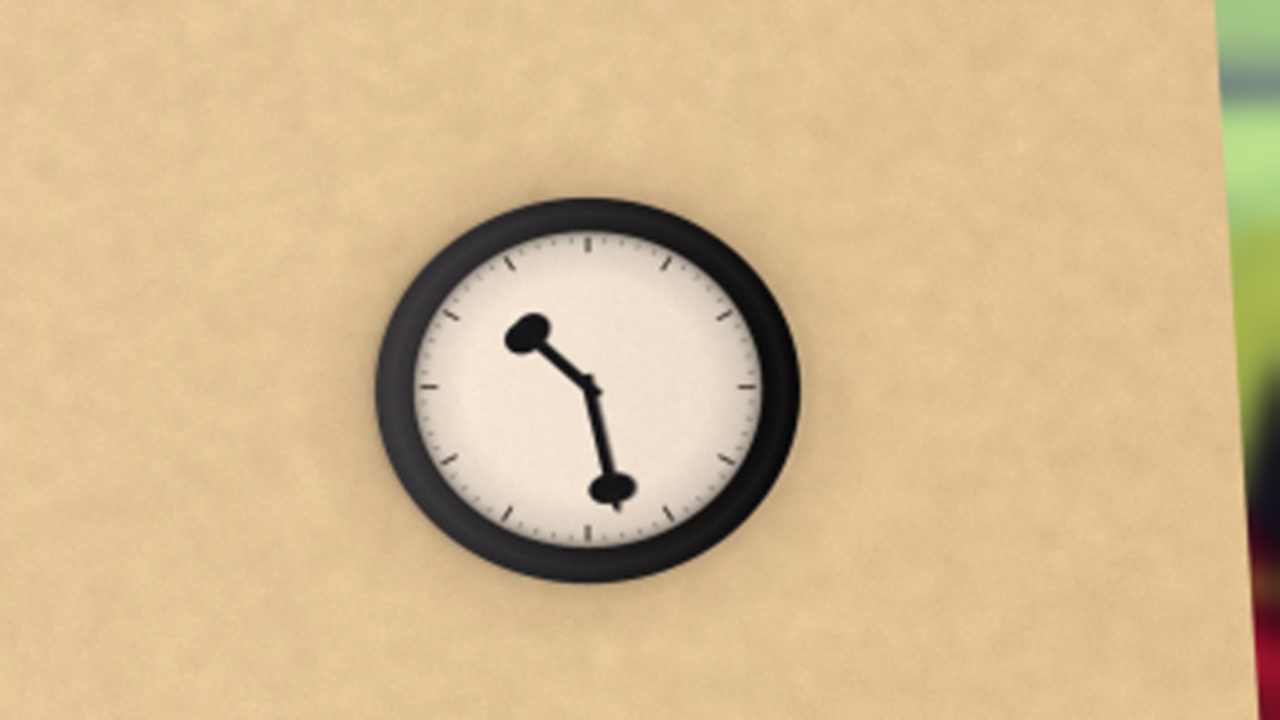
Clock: 10.28
